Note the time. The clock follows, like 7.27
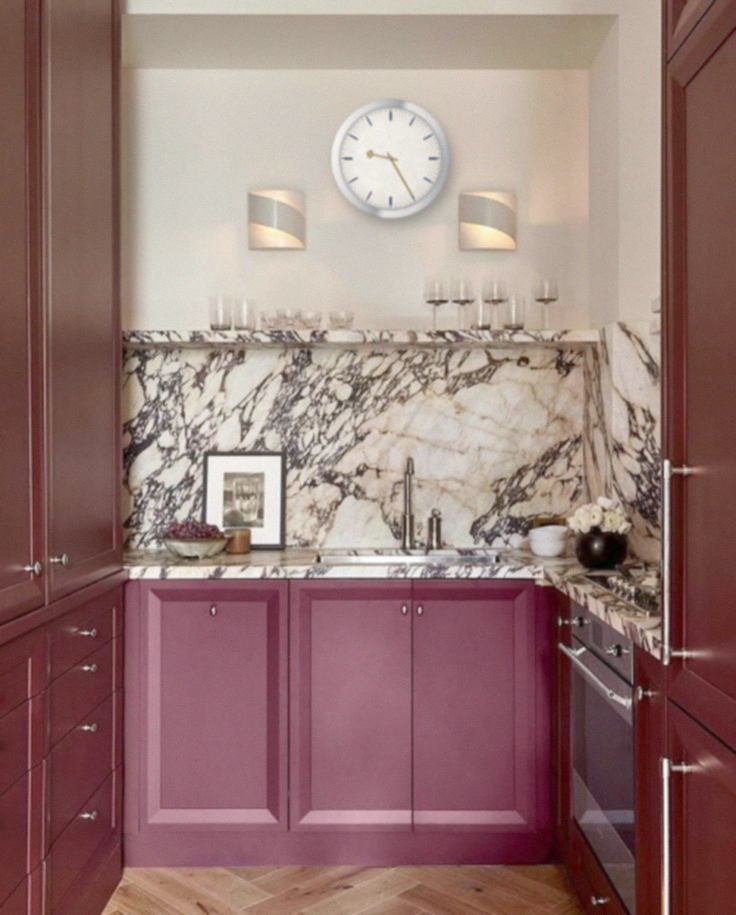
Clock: 9.25
